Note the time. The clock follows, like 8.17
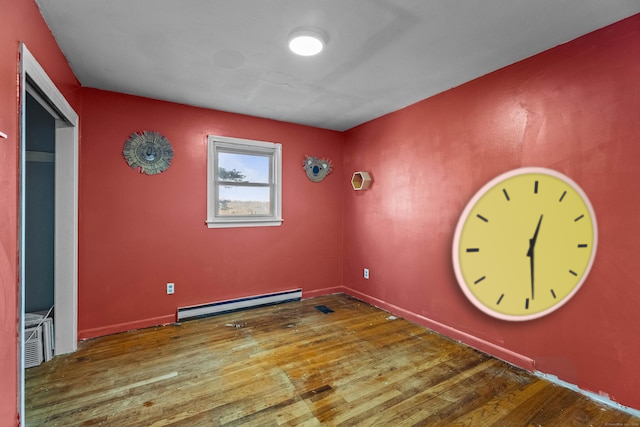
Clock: 12.29
